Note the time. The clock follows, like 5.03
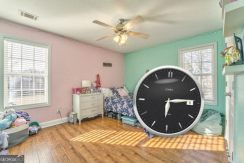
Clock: 6.14
